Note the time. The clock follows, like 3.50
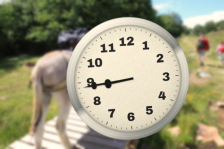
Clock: 8.44
